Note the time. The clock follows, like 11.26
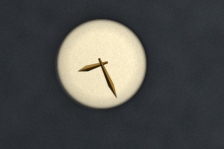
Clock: 8.26
